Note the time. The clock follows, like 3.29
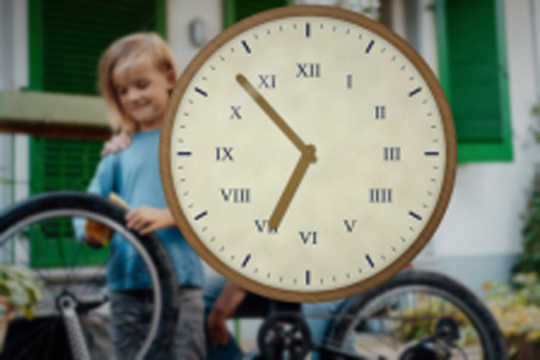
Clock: 6.53
